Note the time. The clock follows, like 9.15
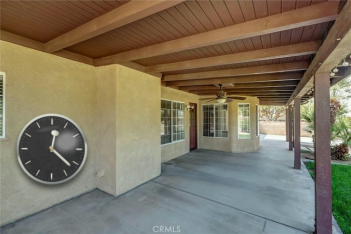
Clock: 12.22
